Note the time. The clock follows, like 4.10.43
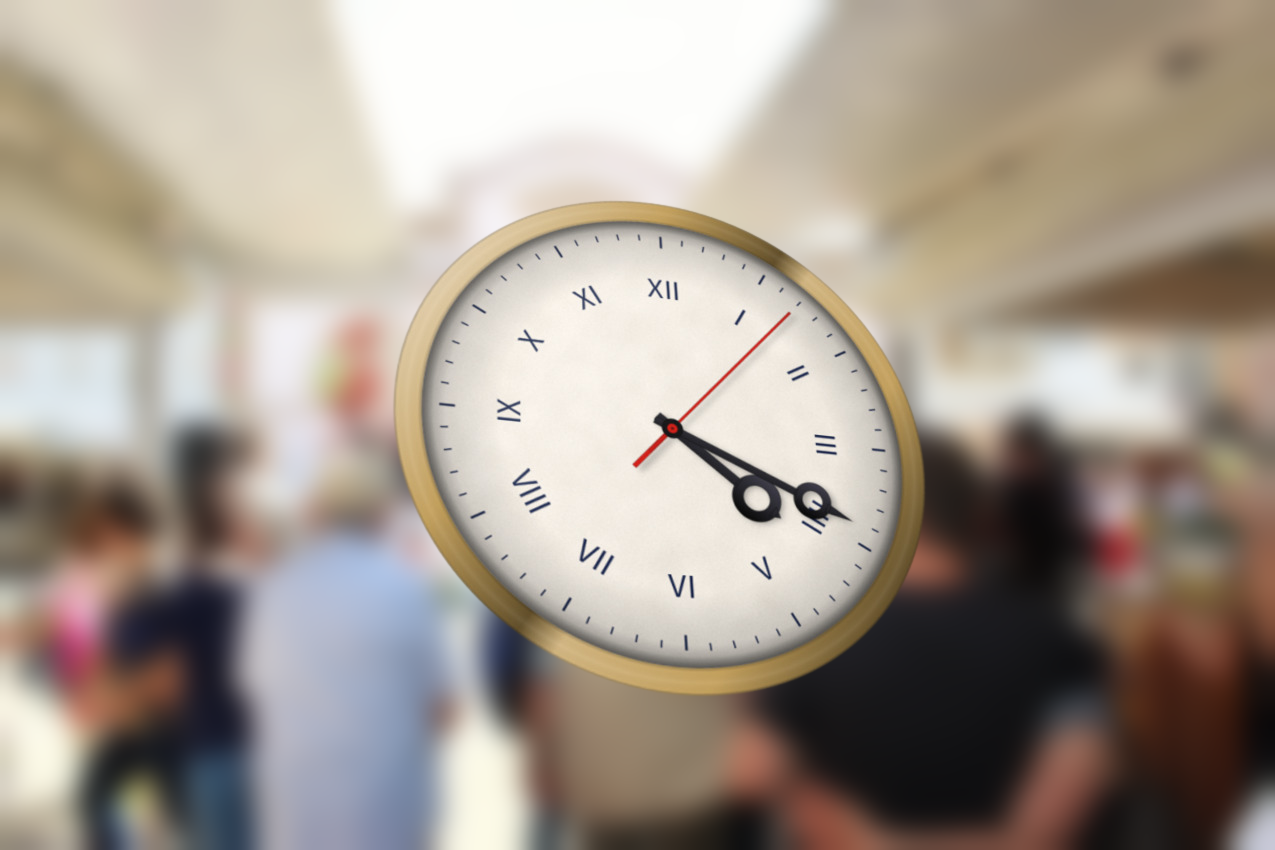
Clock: 4.19.07
